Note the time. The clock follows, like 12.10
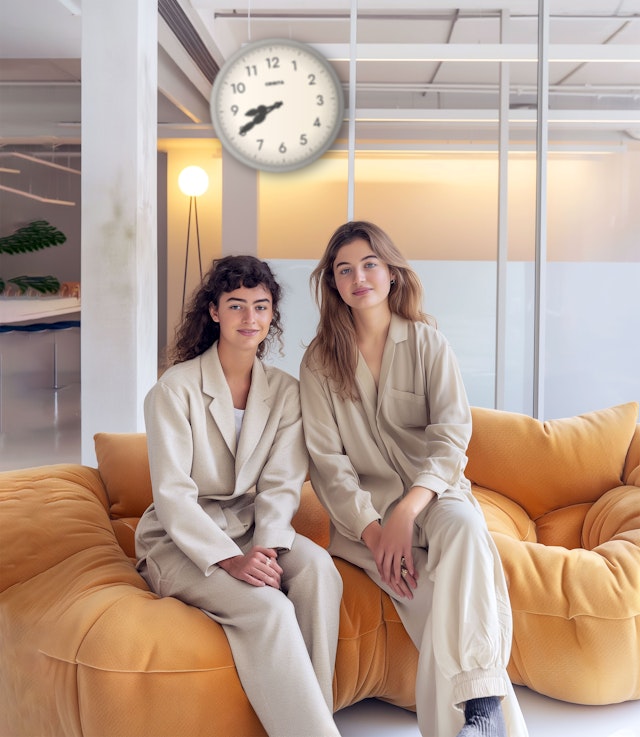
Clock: 8.40
